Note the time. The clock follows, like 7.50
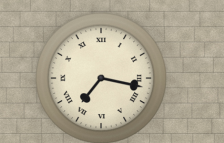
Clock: 7.17
